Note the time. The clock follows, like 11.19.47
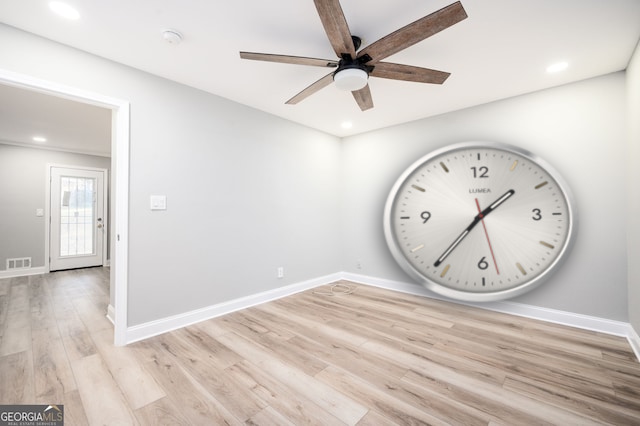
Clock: 1.36.28
